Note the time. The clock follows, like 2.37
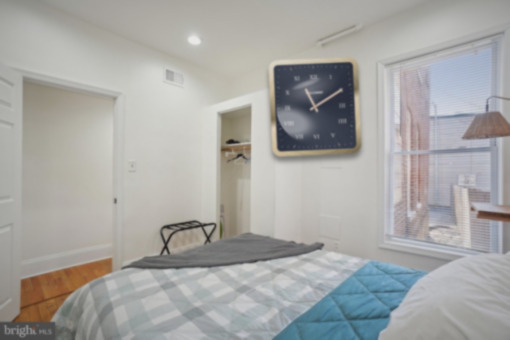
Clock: 11.10
